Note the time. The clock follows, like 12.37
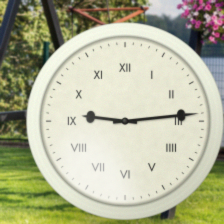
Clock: 9.14
